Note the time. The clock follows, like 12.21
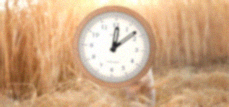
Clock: 12.08
